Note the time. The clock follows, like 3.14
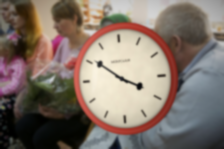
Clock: 3.51
